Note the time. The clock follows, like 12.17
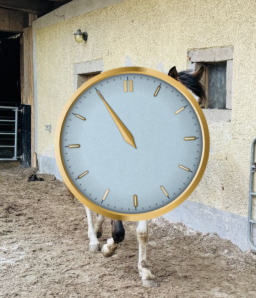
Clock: 10.55
